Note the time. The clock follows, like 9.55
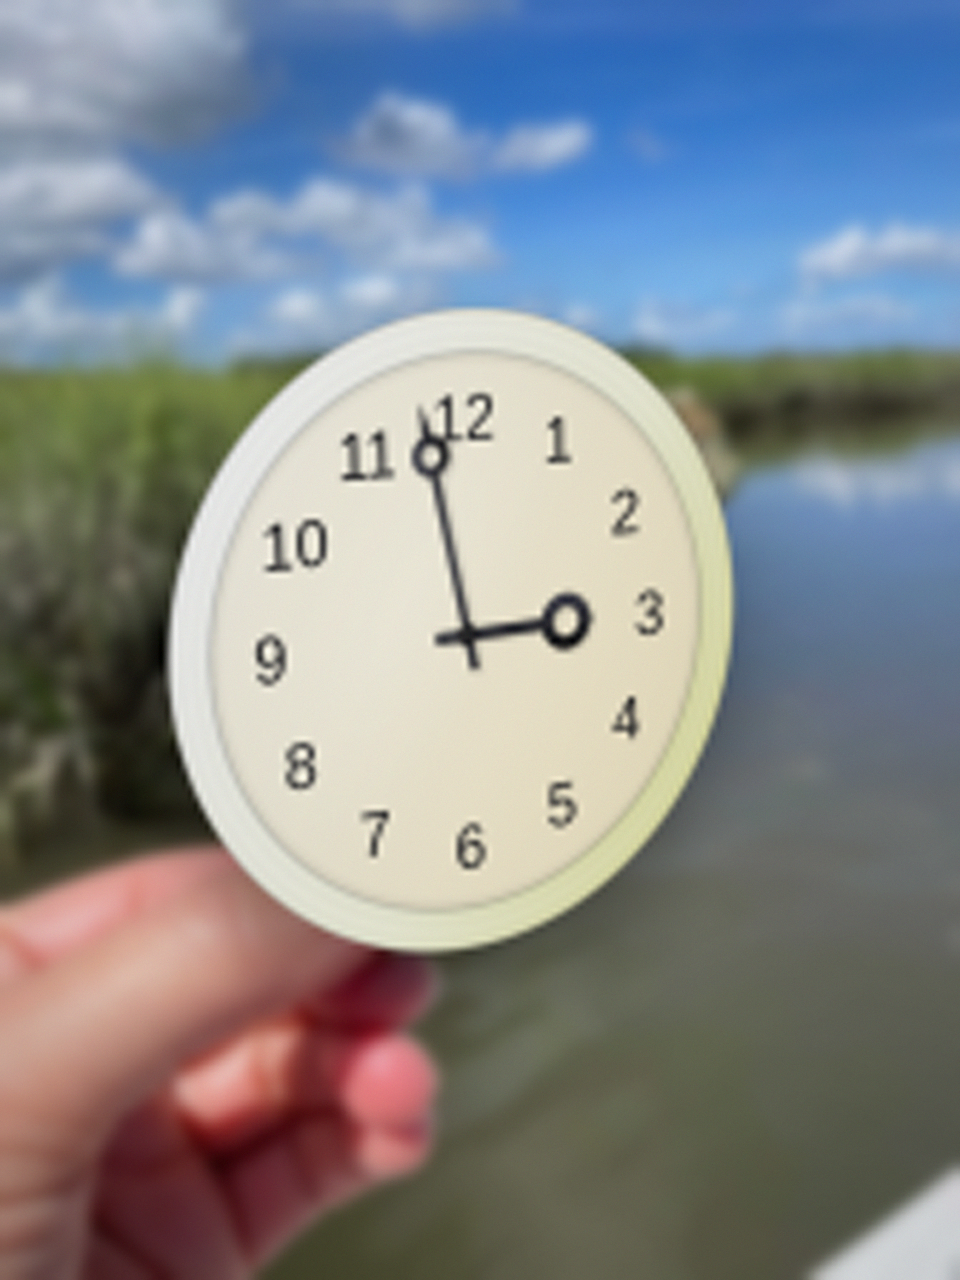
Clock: 2.58
